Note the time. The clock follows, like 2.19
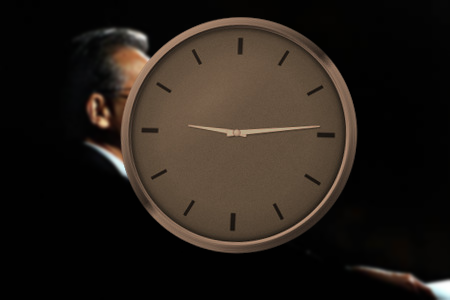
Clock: 9.14
